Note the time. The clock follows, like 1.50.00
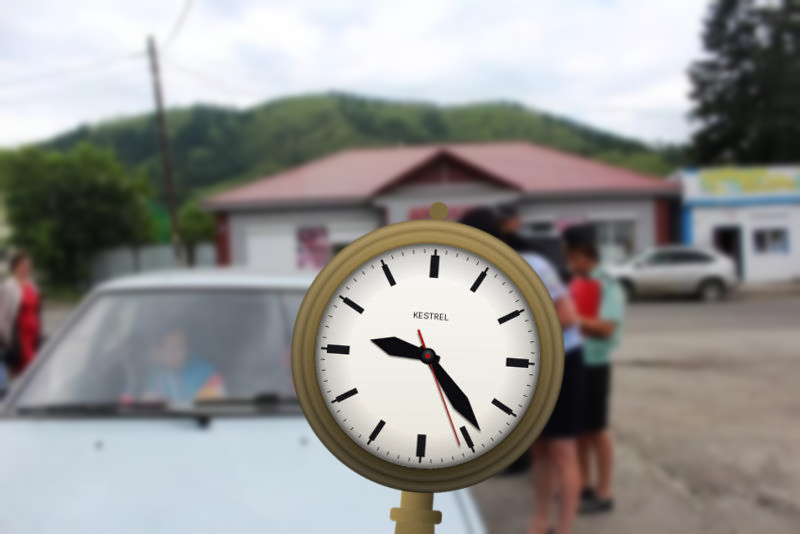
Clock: 9.23.26
